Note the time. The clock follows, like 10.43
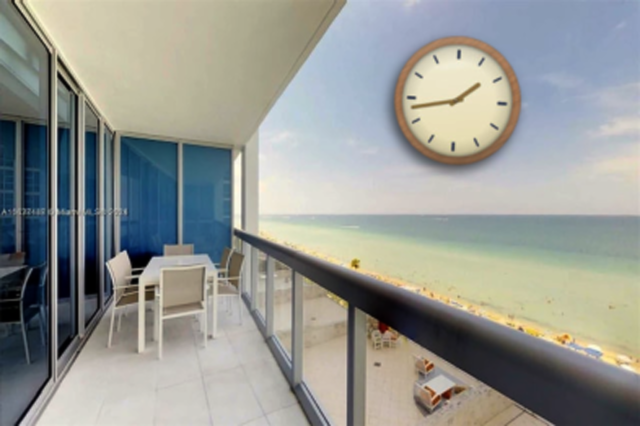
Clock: 1.43
